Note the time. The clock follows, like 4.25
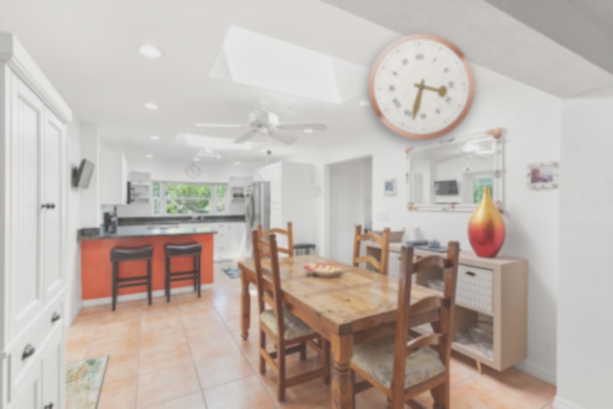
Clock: 3.33
